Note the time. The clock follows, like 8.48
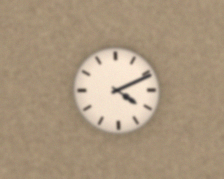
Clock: 4.11
